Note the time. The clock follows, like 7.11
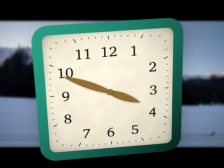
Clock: 3.49
